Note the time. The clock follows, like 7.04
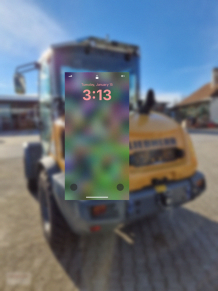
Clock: 3.13
